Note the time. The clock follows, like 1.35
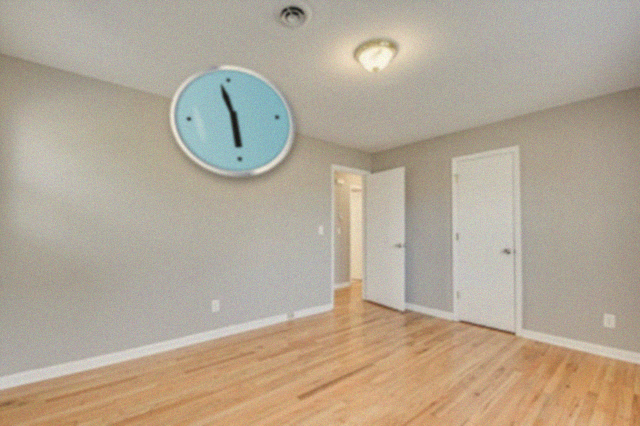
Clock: 5.58
